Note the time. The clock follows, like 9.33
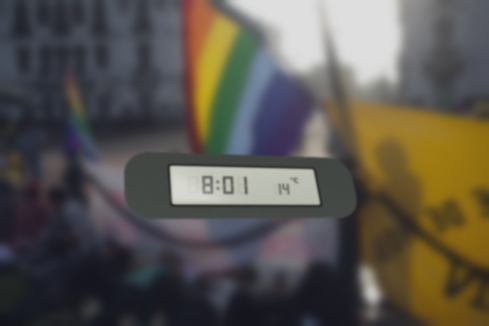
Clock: 8.01
